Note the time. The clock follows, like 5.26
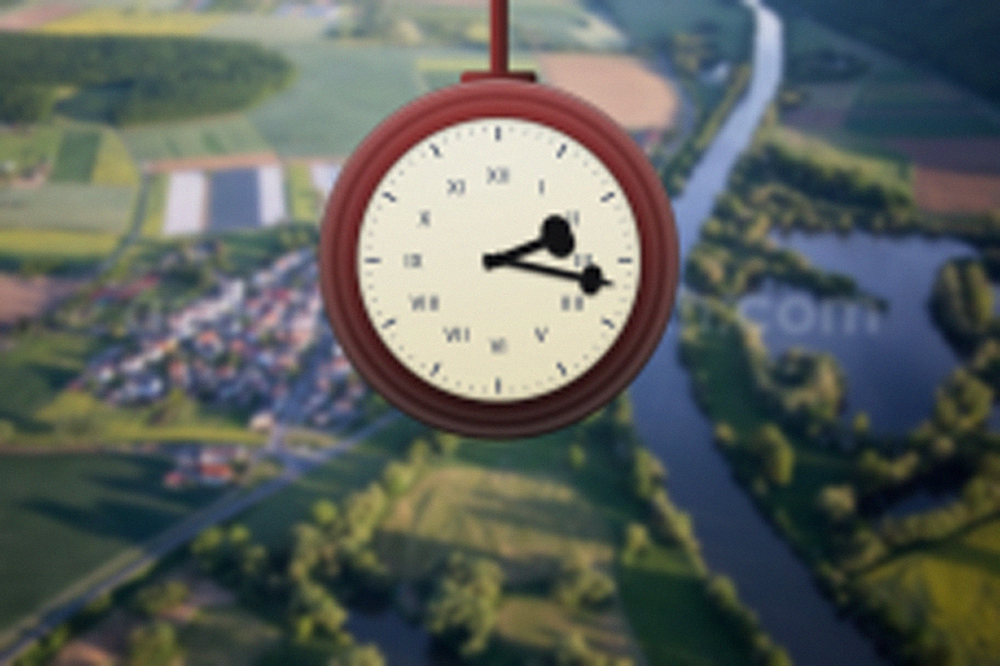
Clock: 2.17
